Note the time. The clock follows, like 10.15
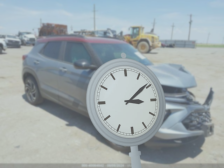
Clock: 3.09
